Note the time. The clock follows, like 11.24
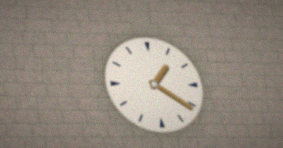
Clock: 1.21
